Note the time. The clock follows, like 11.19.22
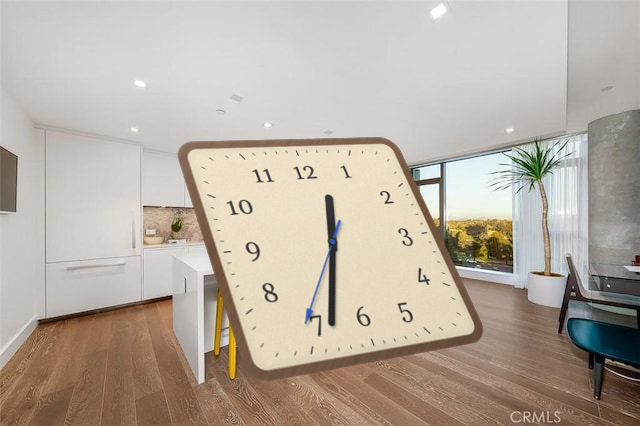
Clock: 12.33.36
